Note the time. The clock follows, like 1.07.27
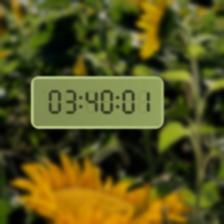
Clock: 3.40.01
